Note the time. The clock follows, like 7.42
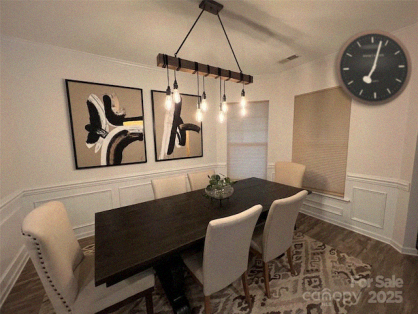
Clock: 7.03
